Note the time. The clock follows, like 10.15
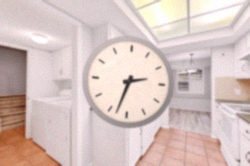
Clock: 2.33
